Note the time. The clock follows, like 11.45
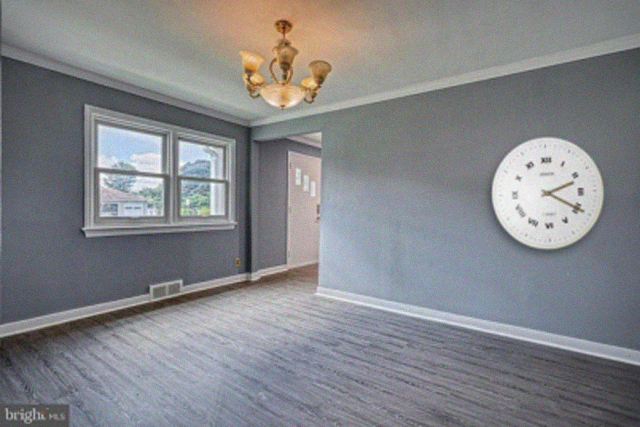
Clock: 2.20
